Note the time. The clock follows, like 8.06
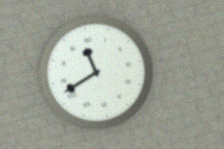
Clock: 11.42
